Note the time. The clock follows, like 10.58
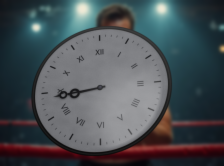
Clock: 8.44
